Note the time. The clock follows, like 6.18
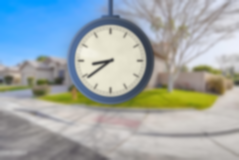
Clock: 8.39
